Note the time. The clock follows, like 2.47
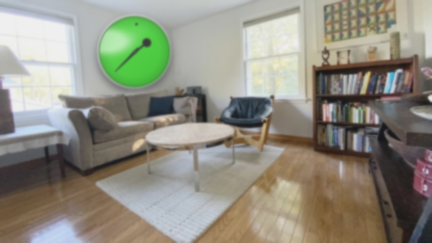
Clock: 1.37
